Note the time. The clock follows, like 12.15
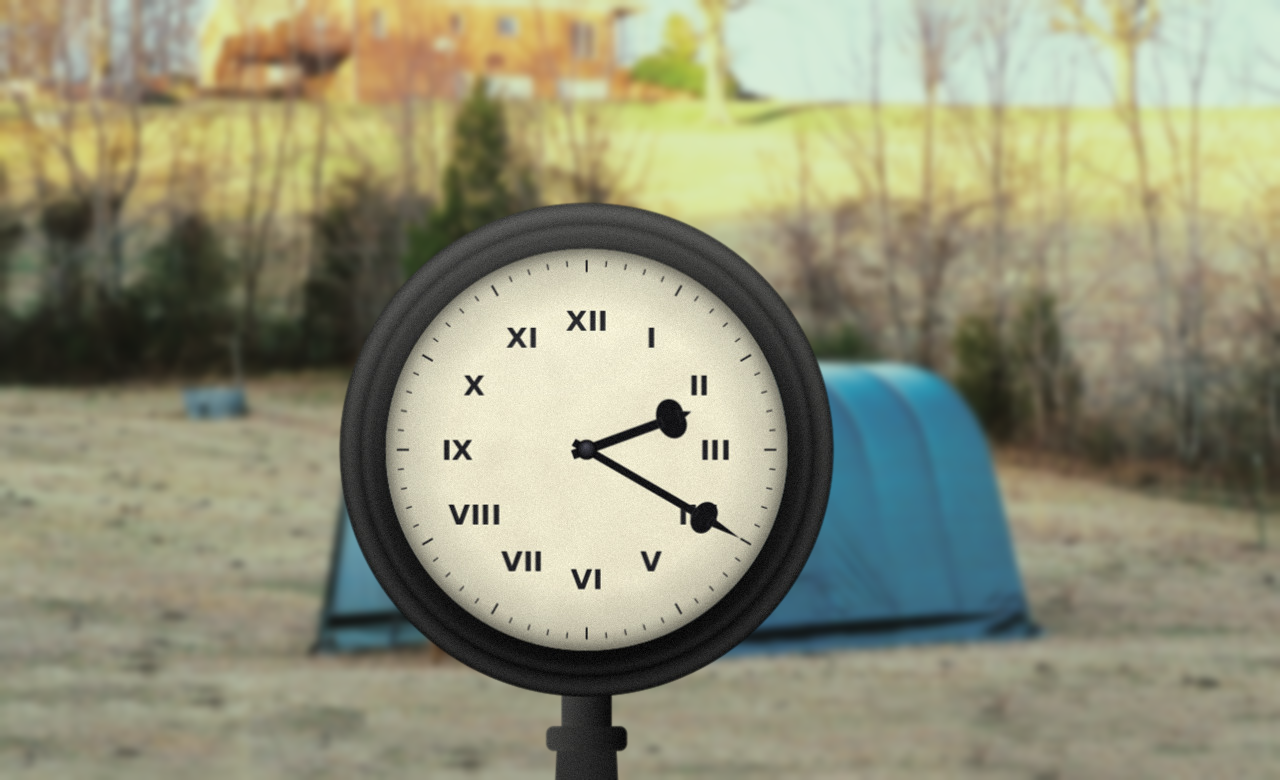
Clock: 2.20
